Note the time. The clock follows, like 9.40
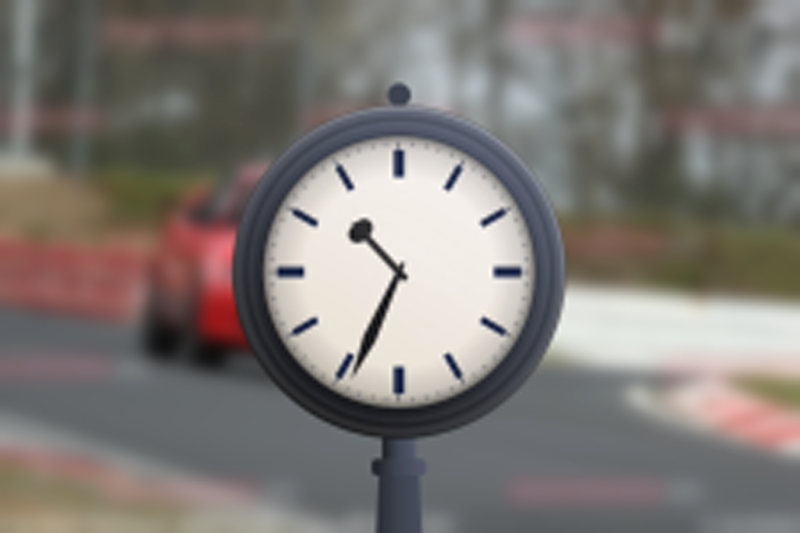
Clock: 10.34
